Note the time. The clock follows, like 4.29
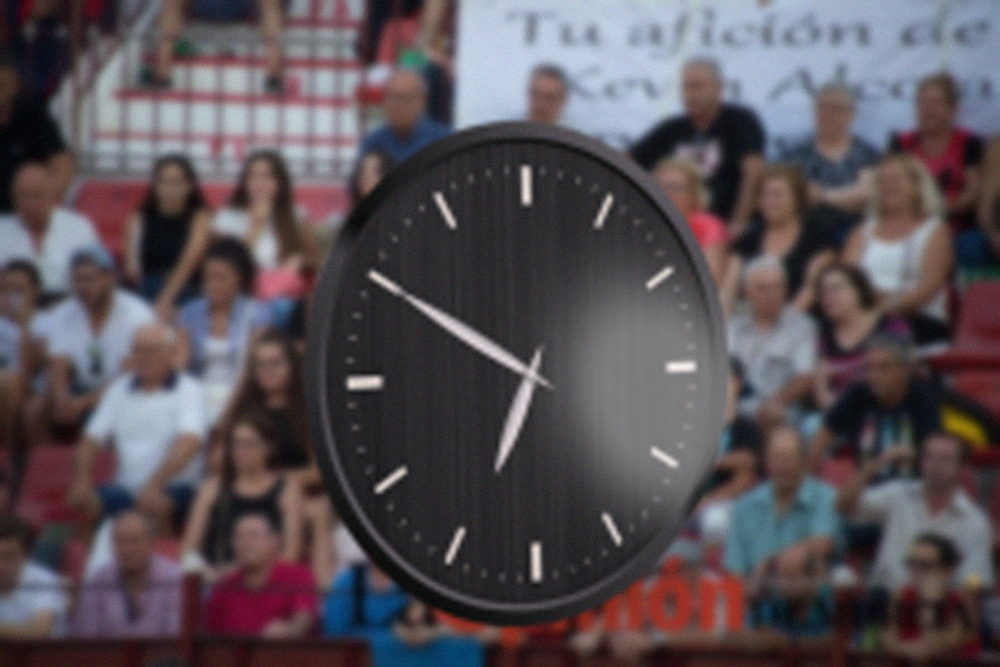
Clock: 6.50
